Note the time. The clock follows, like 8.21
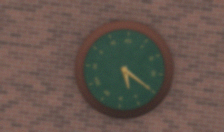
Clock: 5.20
